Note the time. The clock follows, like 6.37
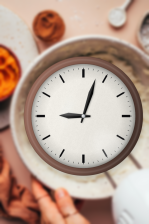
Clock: 9.03
